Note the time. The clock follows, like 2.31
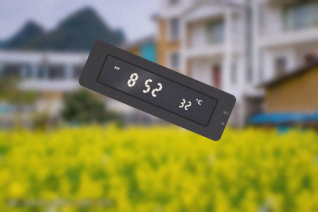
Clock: 8.52
